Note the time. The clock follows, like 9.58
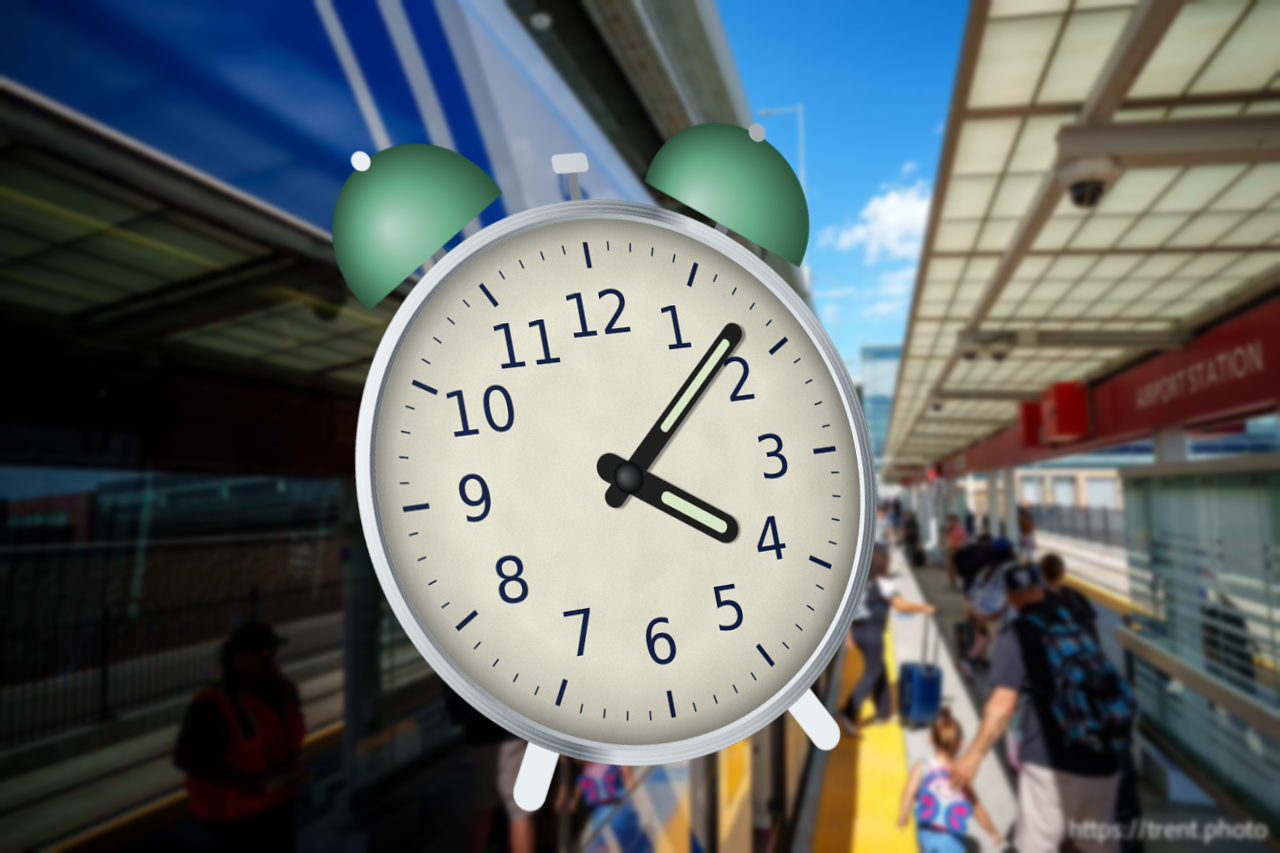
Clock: 4.08
